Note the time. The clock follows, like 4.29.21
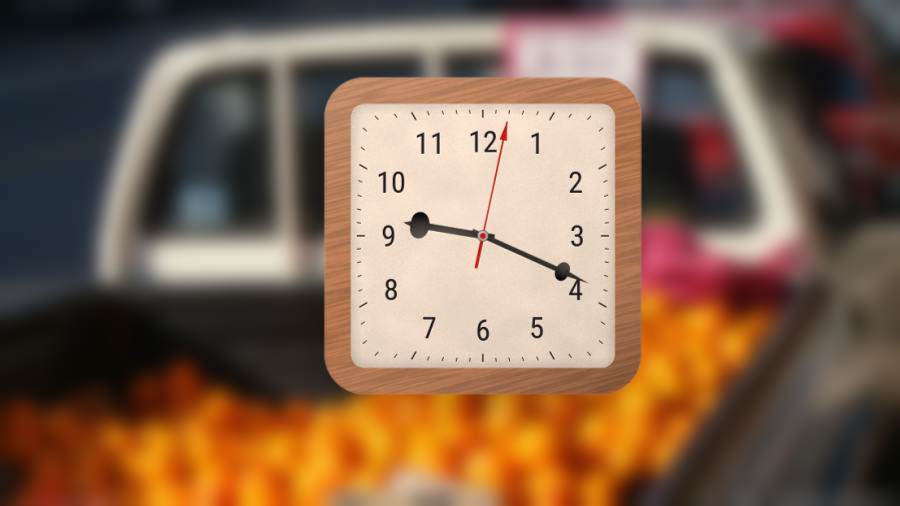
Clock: 9.19.02
